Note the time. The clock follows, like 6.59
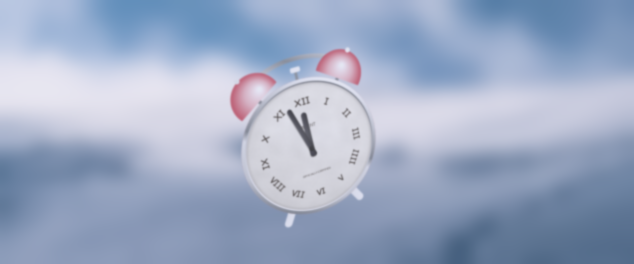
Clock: 11.57
